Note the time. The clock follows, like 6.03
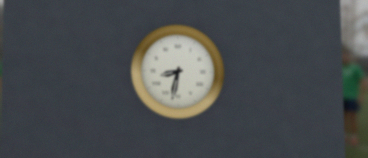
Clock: 8.32
